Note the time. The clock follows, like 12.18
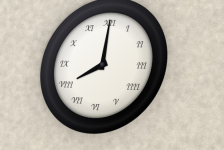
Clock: 8.00
